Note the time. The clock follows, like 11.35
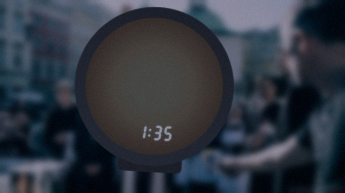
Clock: 1.35
